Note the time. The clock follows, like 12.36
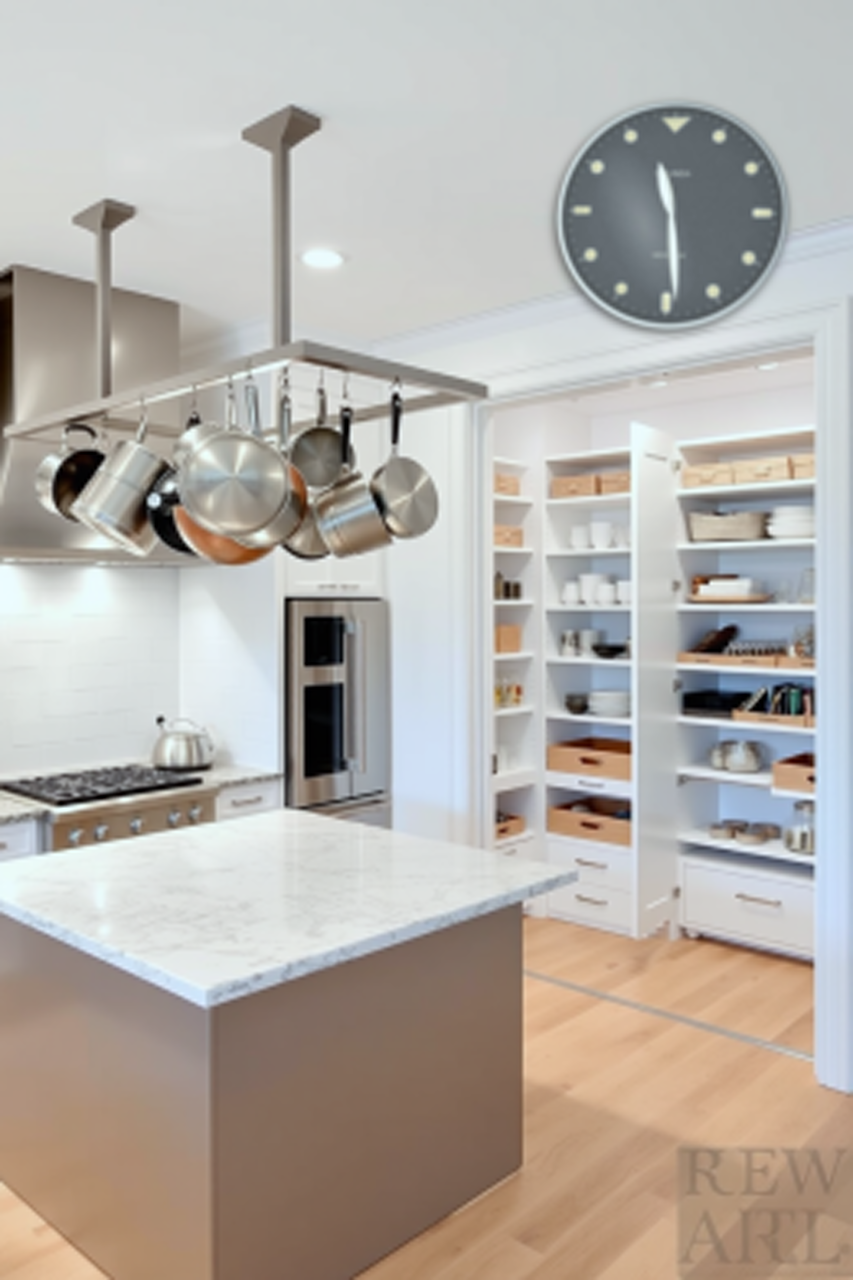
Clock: 11.29
